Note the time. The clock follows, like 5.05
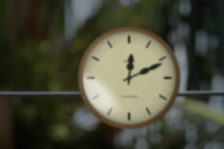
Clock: 12.11
